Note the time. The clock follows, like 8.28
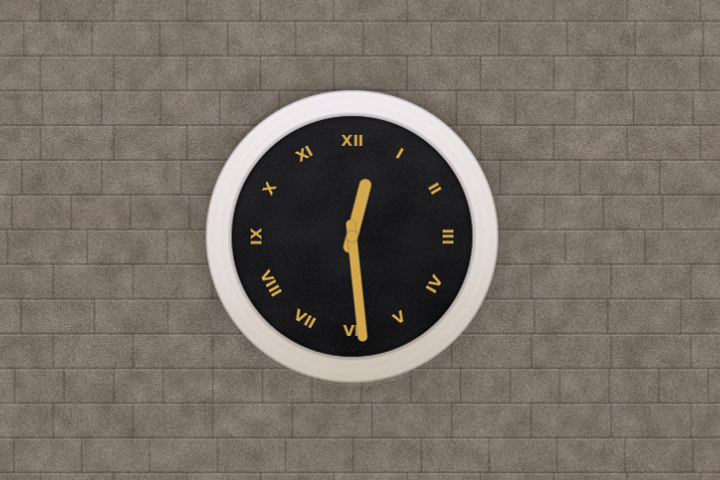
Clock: 12.29
